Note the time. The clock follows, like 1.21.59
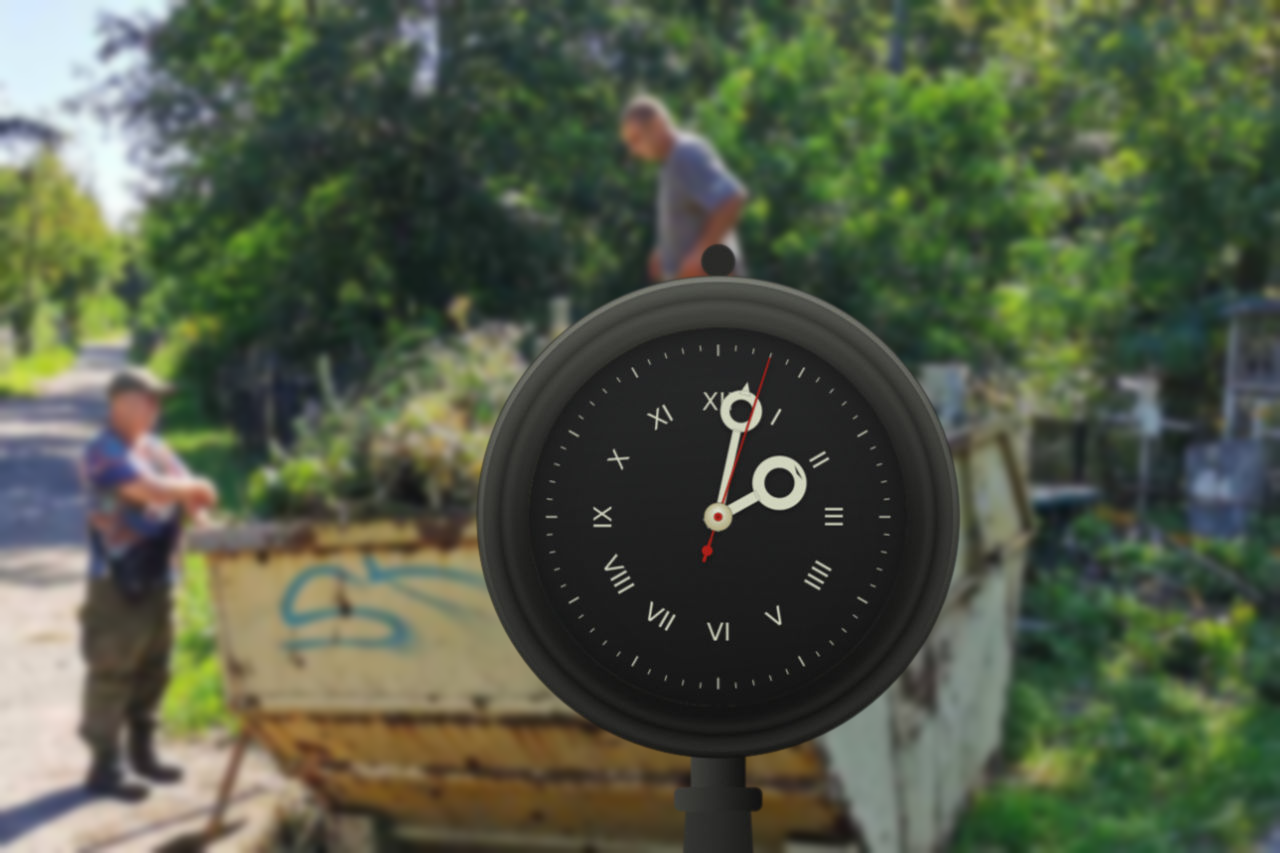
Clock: 2.02.03
